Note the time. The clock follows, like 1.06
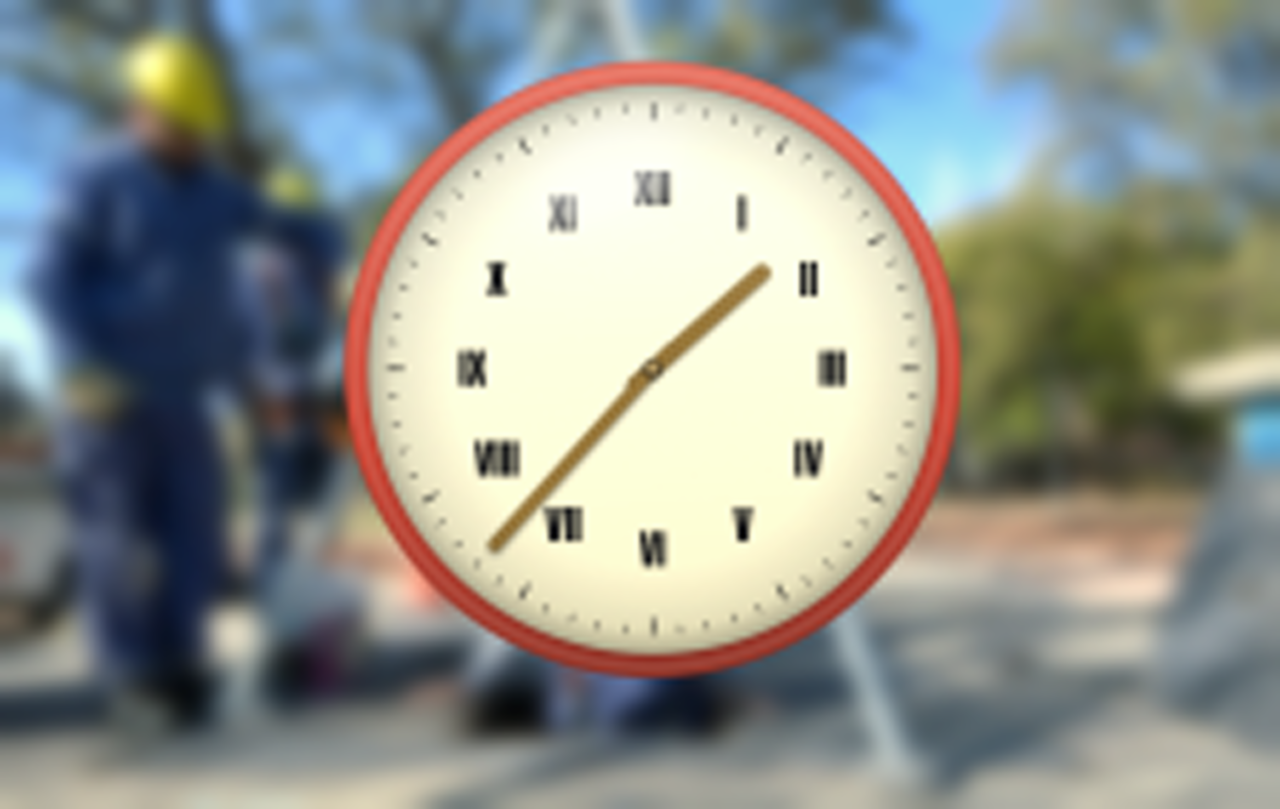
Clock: 1.37
